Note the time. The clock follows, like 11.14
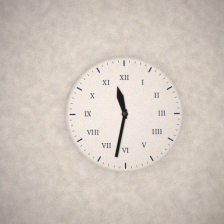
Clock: 11.32
